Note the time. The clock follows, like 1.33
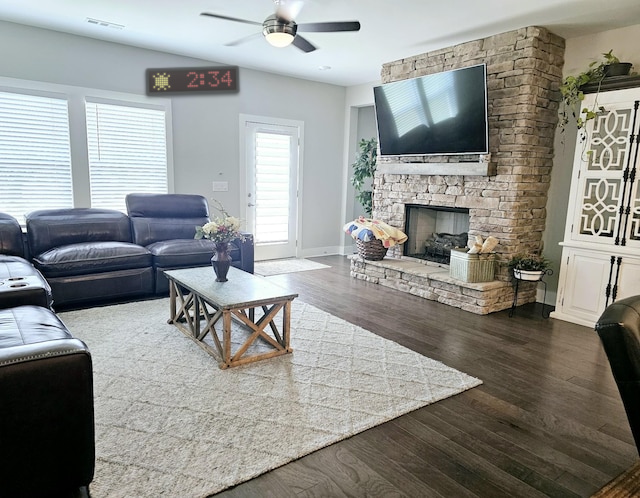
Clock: 2.34
